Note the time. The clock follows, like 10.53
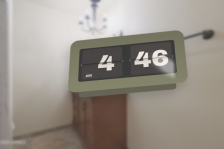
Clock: 4.46
